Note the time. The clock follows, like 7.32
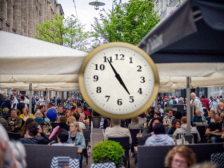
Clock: 4.55
